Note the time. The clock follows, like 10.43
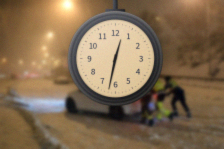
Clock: 12.32
